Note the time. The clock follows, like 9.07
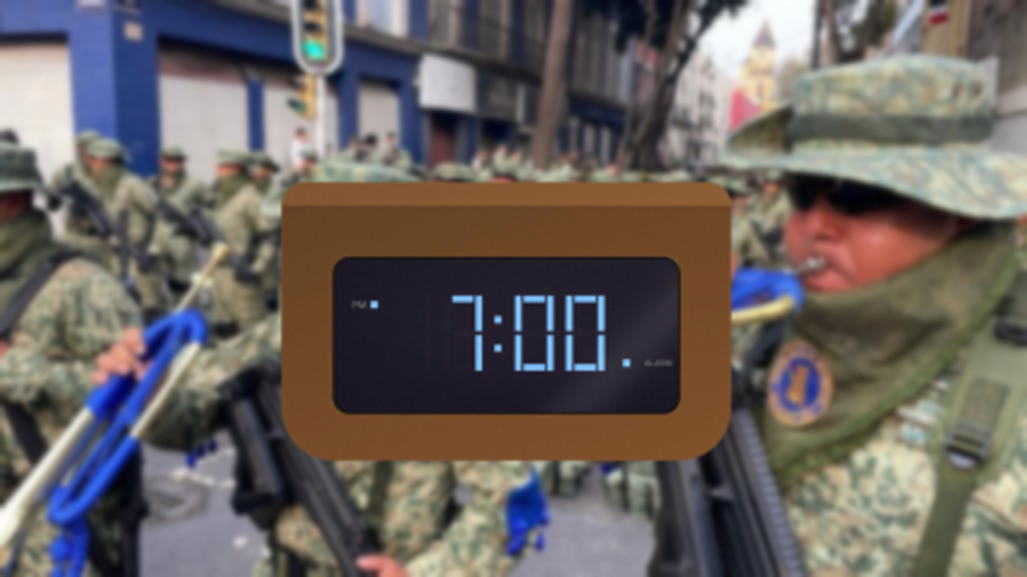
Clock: 7.00
